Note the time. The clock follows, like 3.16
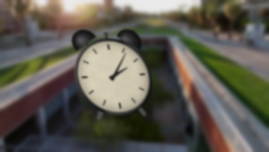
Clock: 2.06
